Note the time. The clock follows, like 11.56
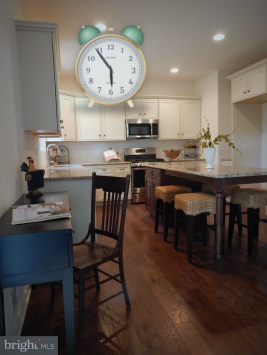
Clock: 5.54
